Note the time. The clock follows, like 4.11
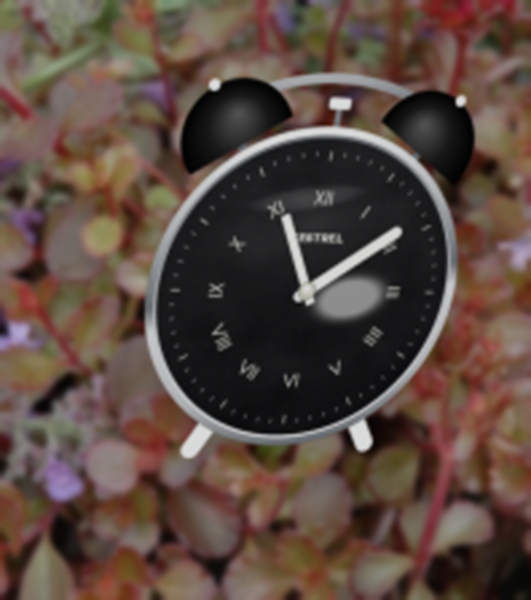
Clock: 11.09
